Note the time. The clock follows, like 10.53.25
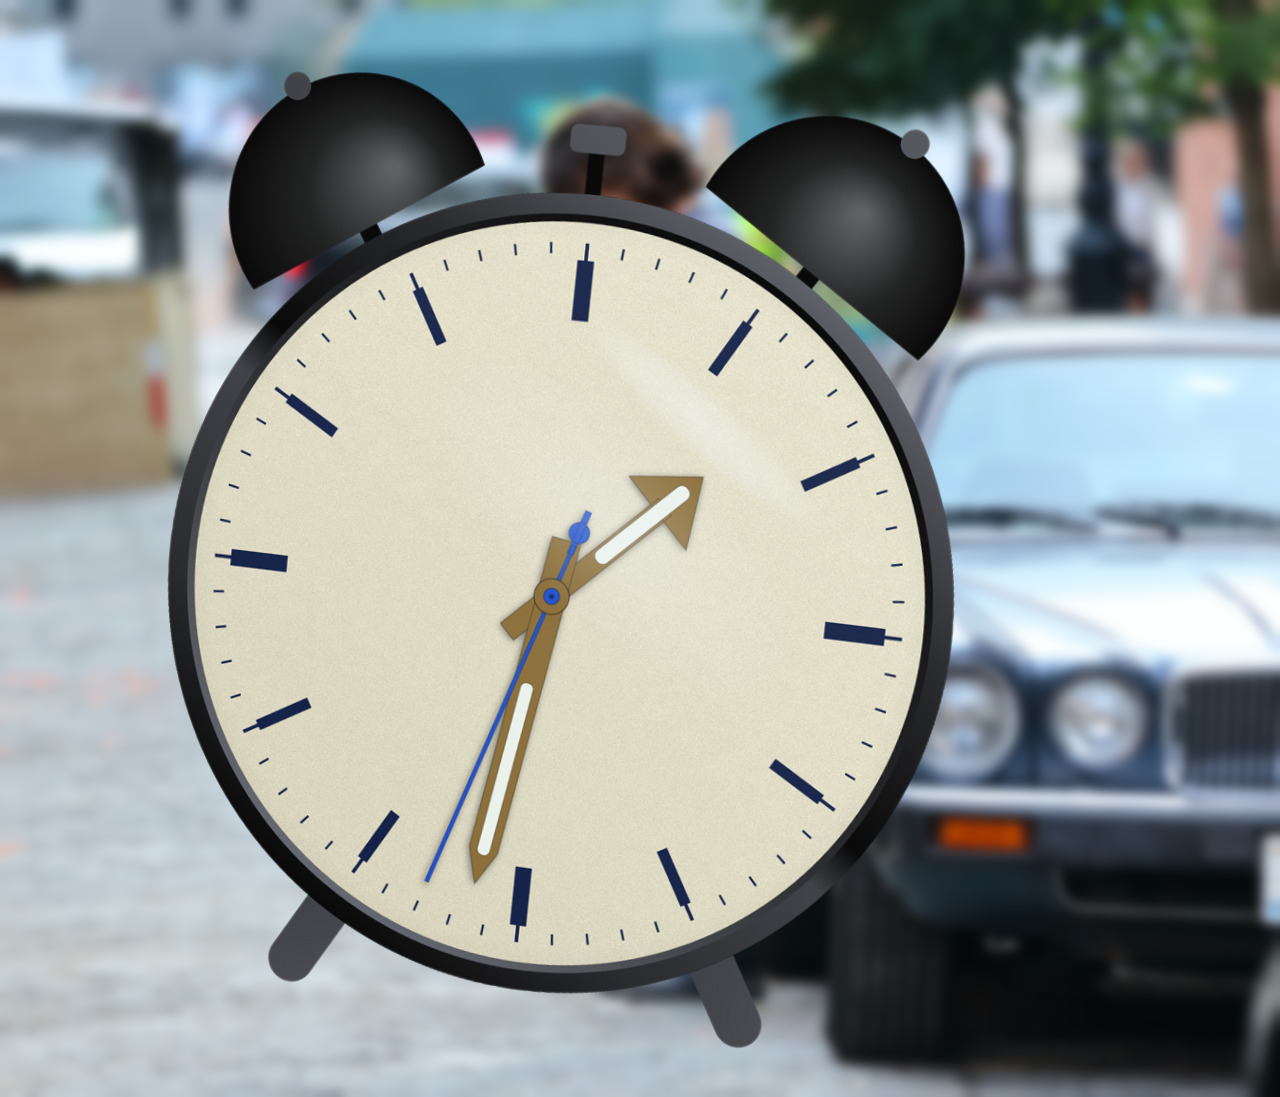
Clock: 1.31.33
